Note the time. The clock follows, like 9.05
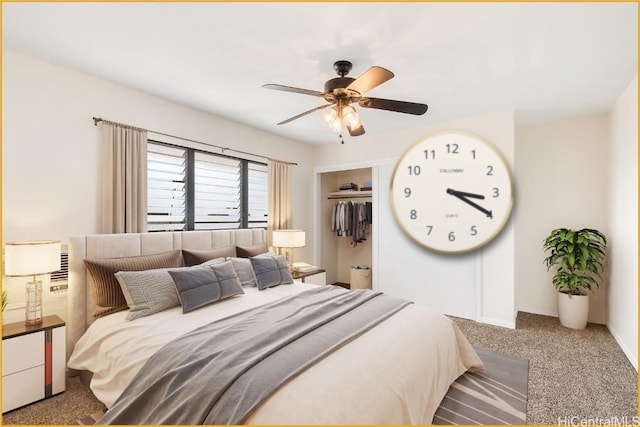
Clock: 3.20
